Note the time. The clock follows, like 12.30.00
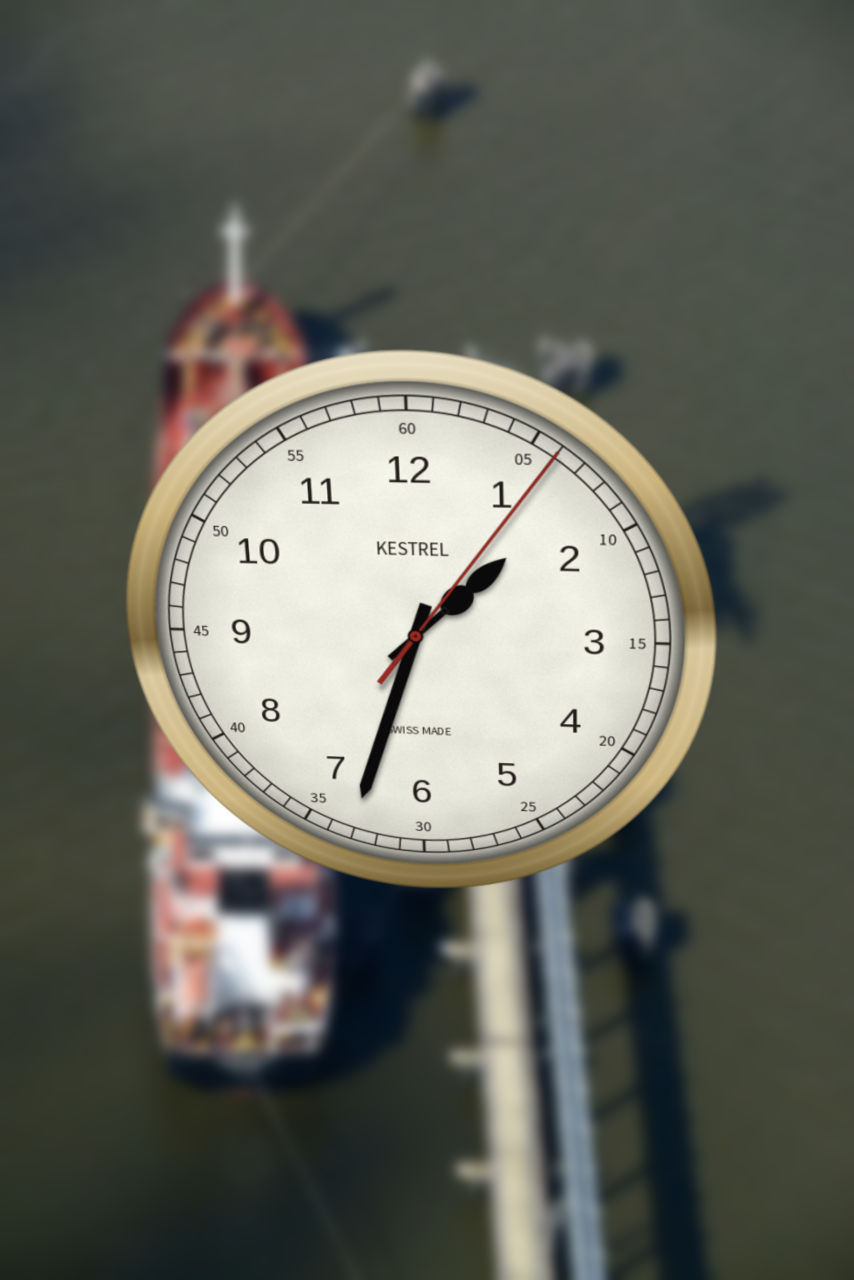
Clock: 1.33.06
